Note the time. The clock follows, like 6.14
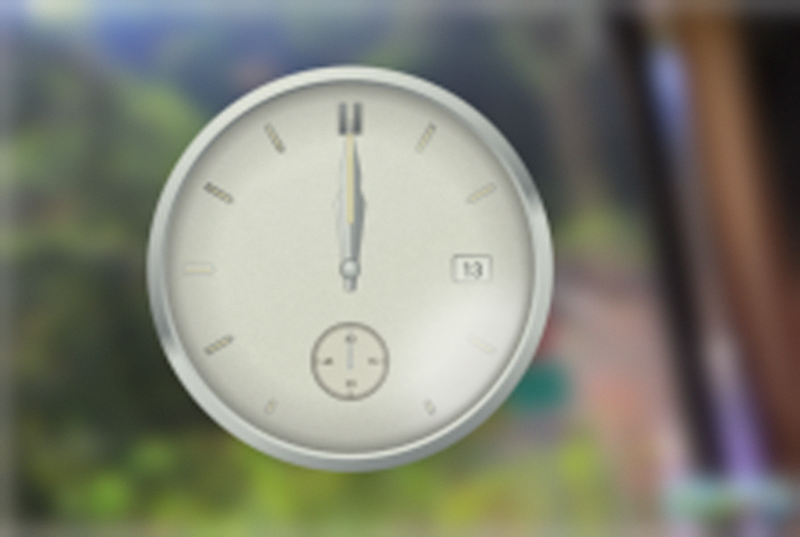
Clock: 12.00
